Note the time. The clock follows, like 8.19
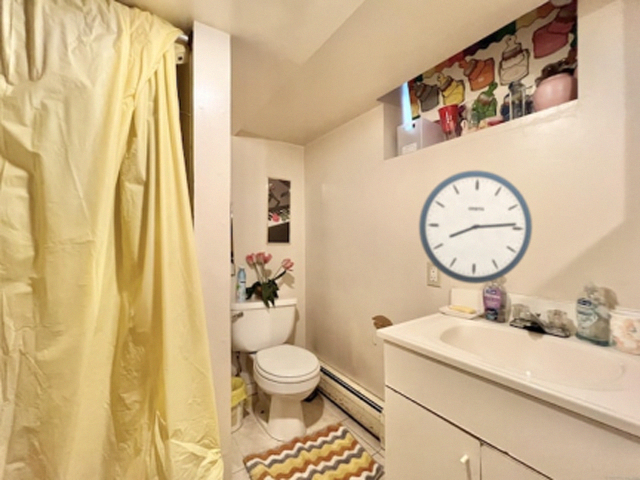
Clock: 8.14
